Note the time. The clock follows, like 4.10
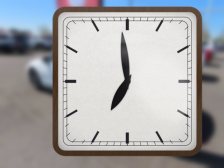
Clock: 6.59
